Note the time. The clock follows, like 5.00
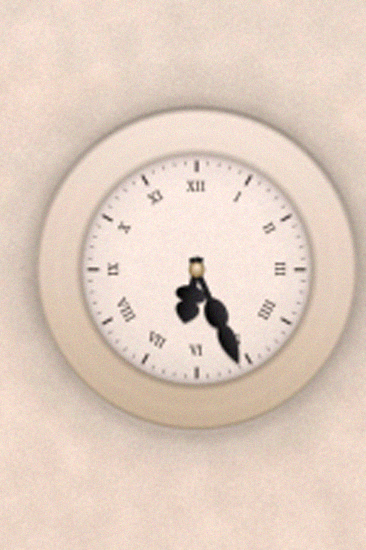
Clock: 6.26
